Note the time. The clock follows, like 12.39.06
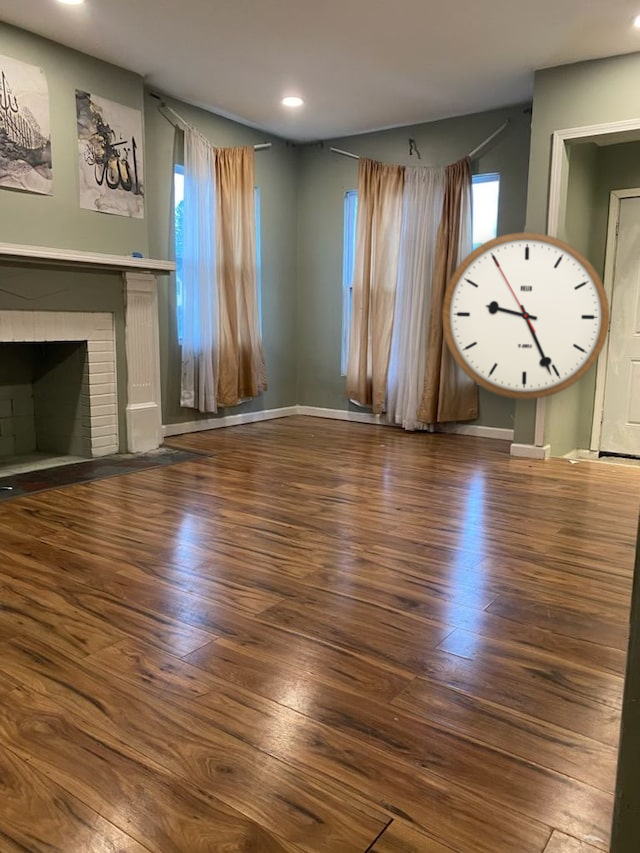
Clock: 9.25.55
